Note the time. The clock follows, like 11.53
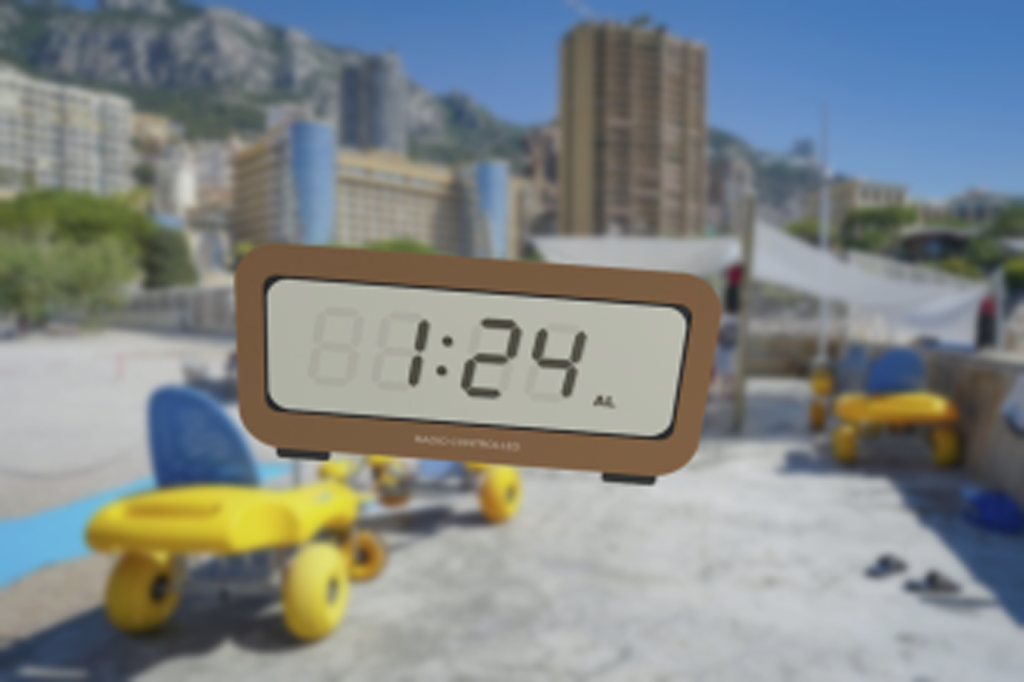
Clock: 1.24
